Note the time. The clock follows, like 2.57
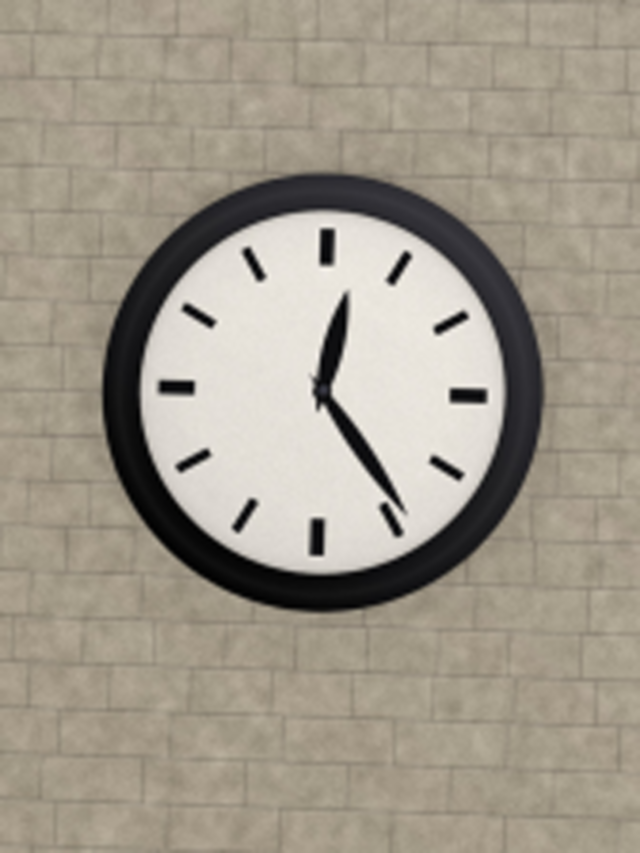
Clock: 12.24
